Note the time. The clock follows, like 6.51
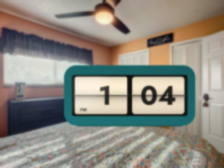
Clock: 1.04
